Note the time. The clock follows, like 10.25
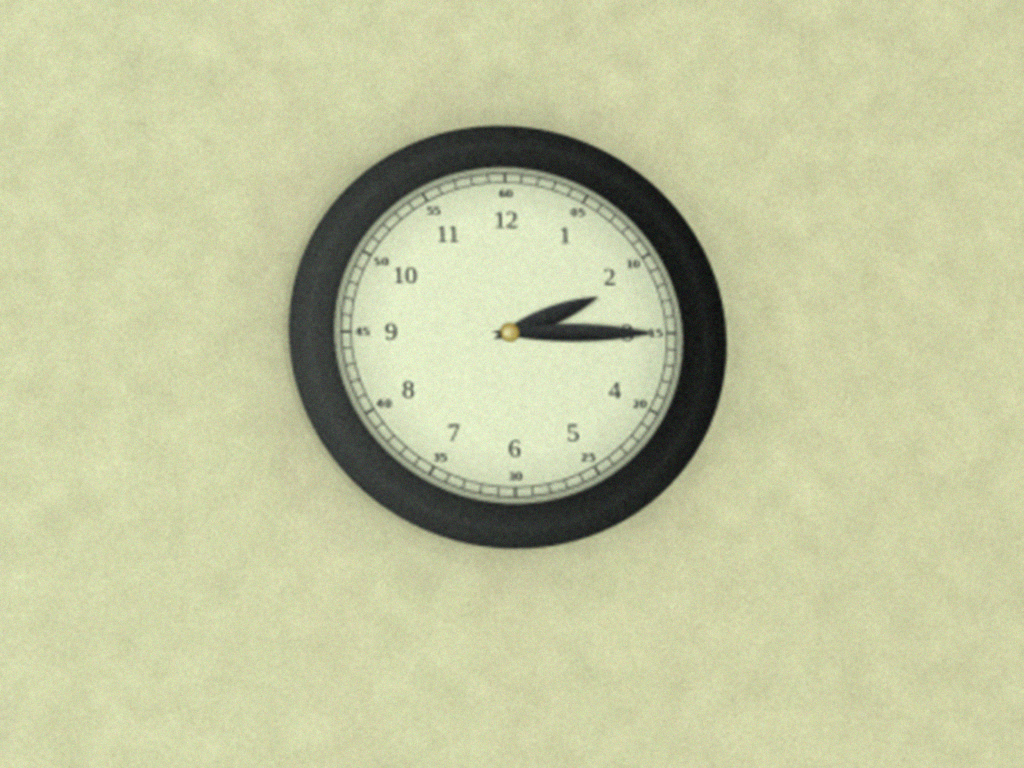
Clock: 2.15
